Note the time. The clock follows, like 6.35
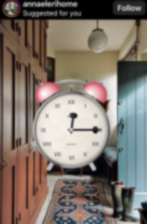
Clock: 12.15
